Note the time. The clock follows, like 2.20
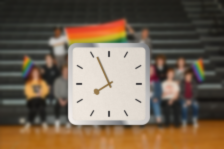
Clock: 7.56
